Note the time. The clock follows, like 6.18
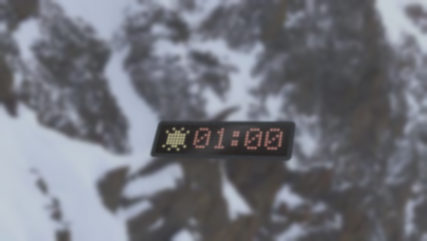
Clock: 1.00
